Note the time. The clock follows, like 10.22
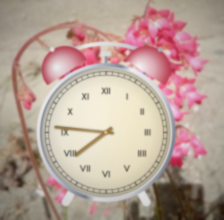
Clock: 7.46
